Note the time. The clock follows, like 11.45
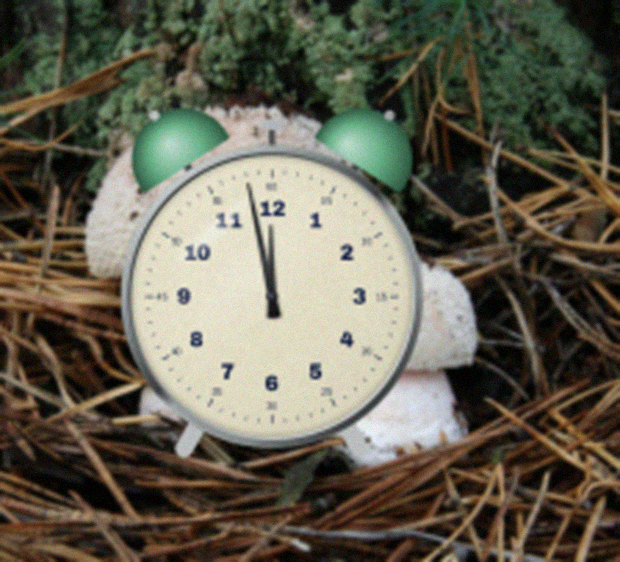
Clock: 11.58
